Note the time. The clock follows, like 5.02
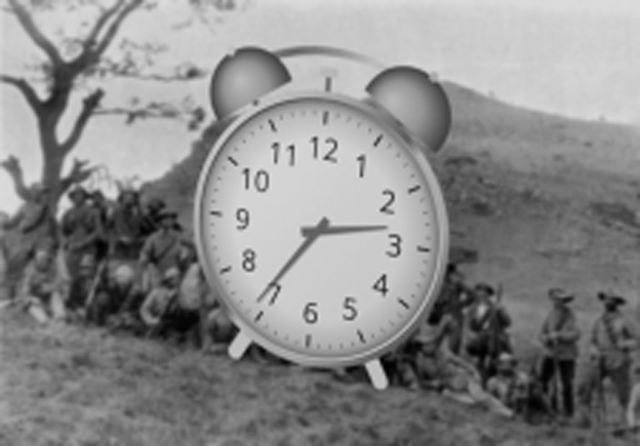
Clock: 2.36
